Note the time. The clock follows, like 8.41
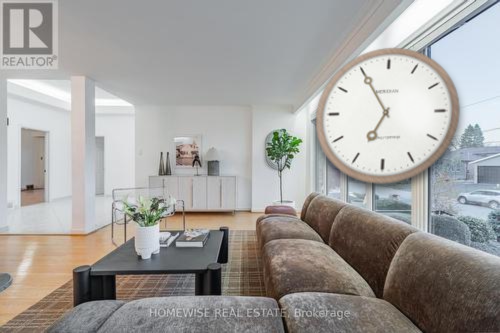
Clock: 6.55
